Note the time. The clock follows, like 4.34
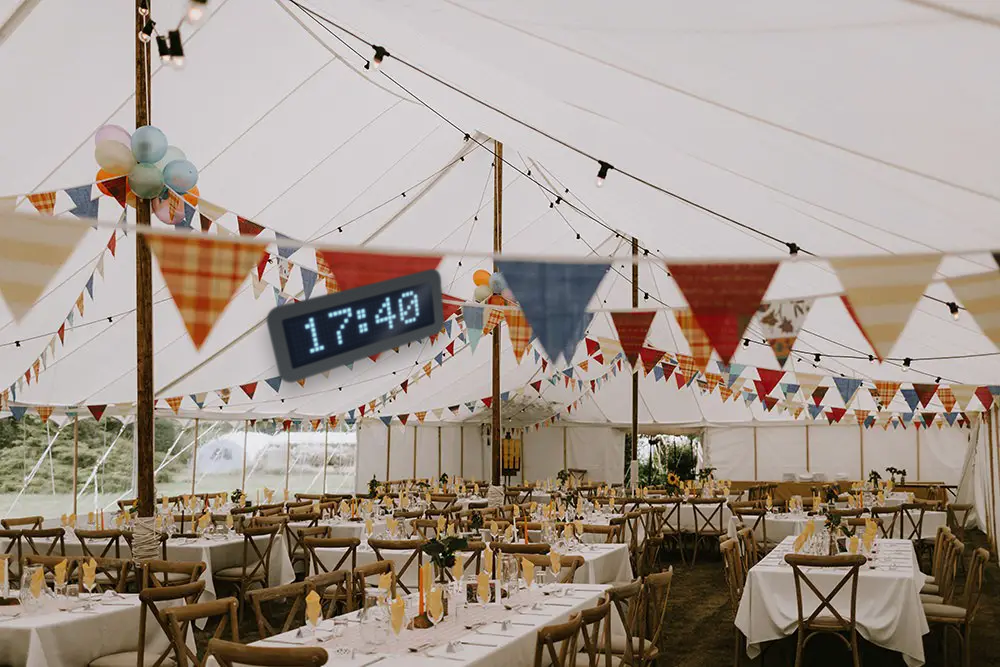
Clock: 17.40
